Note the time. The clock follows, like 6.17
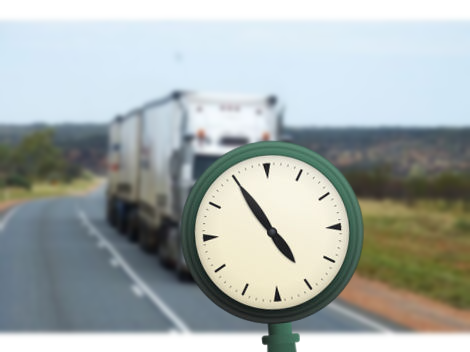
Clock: 4.55
